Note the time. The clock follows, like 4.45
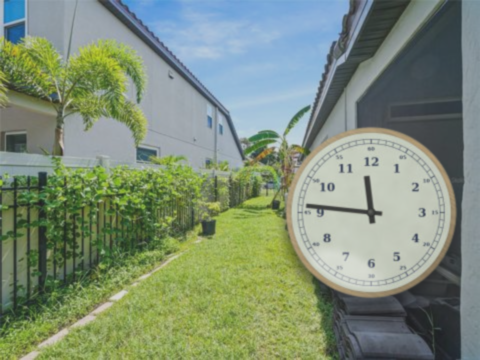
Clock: 11.46
